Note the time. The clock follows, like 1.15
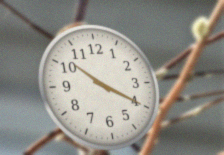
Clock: 10.20
